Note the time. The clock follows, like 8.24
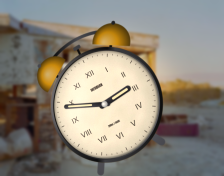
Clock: 2.49
